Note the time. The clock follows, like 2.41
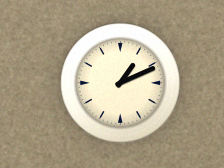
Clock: 1.11
